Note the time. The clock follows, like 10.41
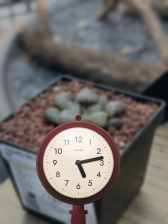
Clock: 5.13
